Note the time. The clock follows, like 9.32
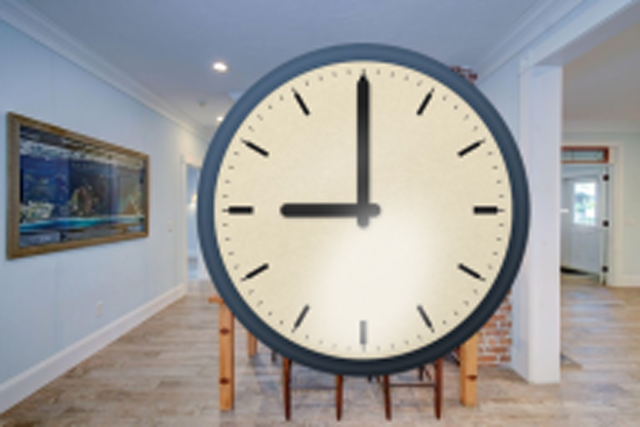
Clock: 9.00
